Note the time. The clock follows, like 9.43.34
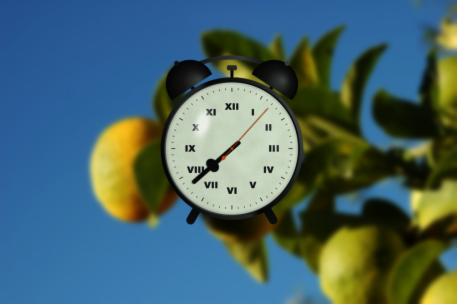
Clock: 7.38.07
